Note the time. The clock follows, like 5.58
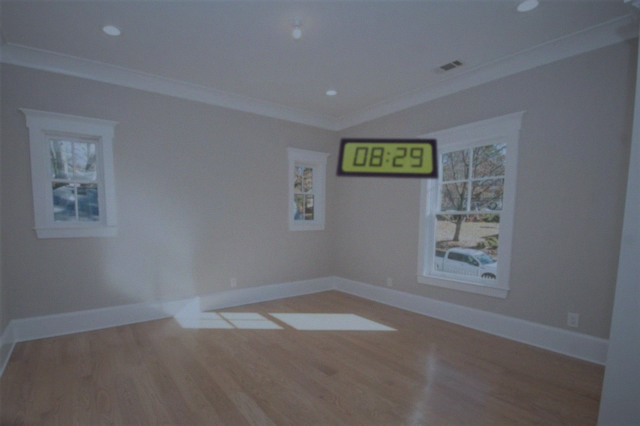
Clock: 8.29
